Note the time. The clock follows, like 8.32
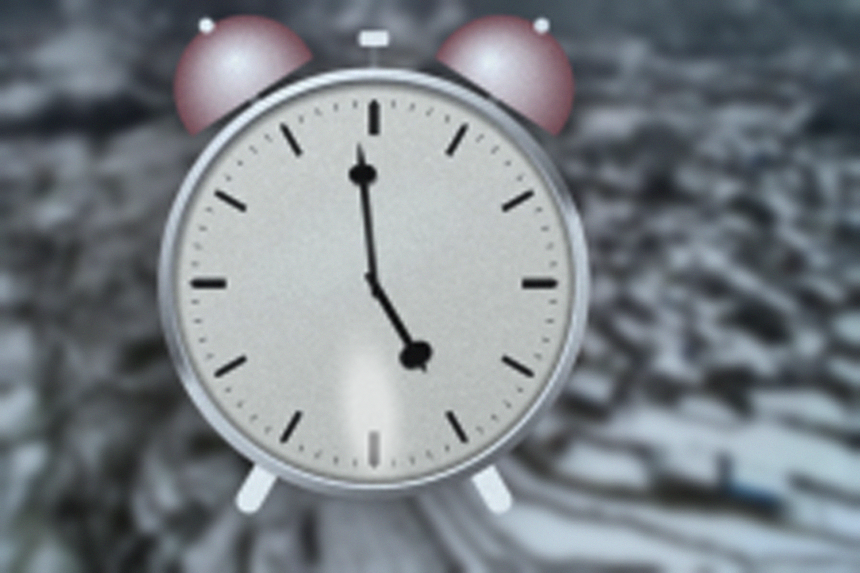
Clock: 4.59
